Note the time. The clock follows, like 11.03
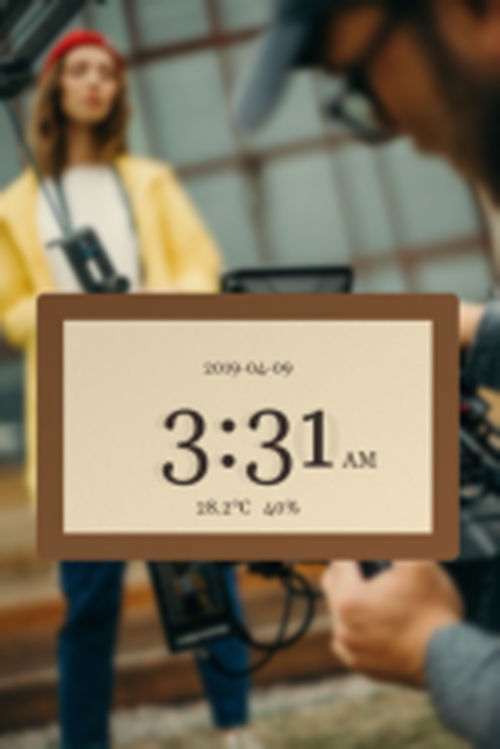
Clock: 3.31
